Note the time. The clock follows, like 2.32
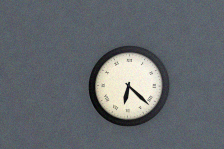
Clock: 6.22
